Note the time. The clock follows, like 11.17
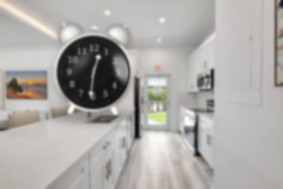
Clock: 12.31
